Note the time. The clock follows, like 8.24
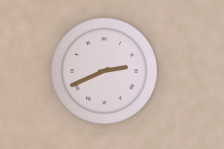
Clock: 2.41
